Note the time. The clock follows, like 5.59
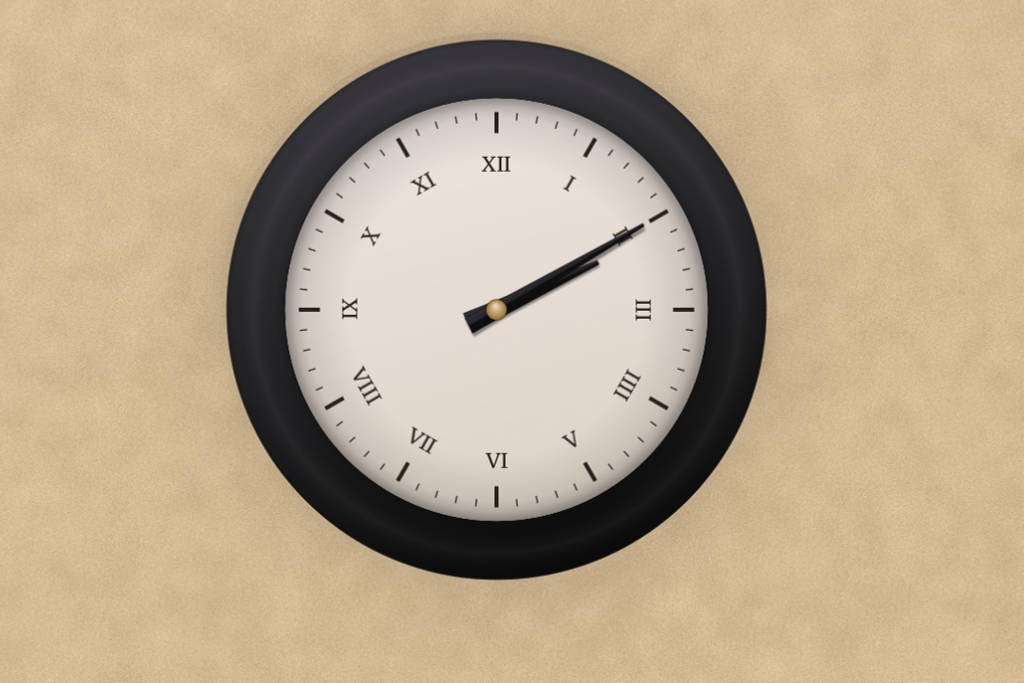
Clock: 2.10
